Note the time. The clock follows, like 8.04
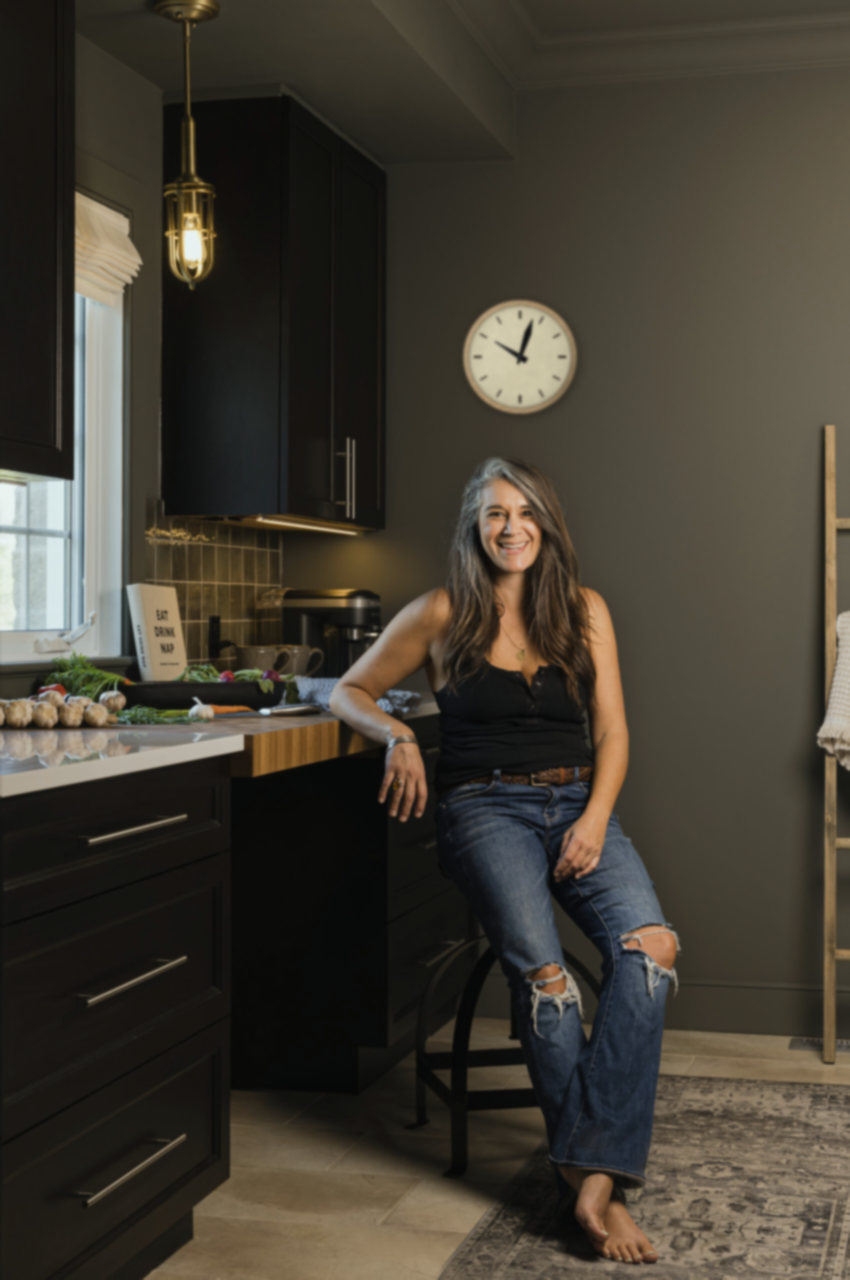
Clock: 10.03
